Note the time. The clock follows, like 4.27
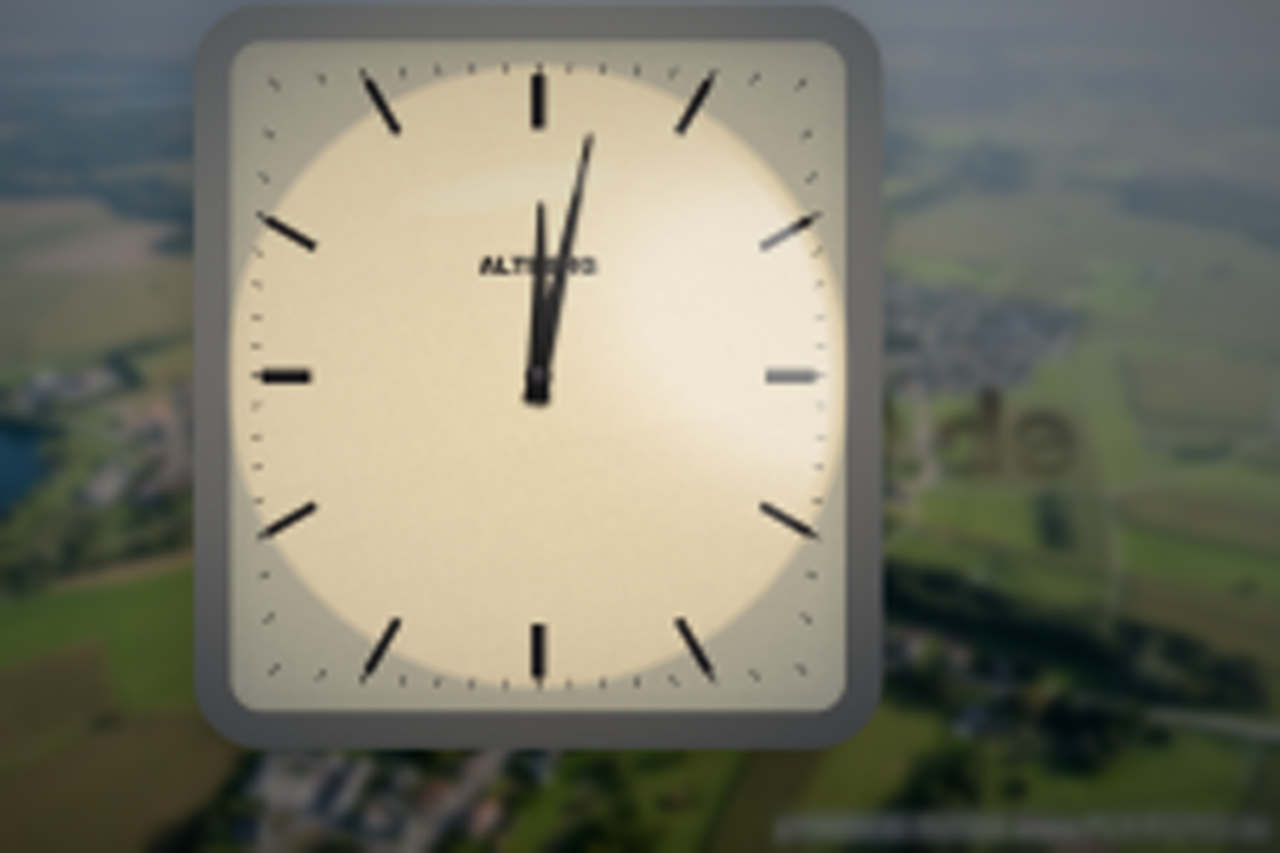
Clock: 12.02
